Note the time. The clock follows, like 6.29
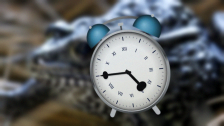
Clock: 4.45
